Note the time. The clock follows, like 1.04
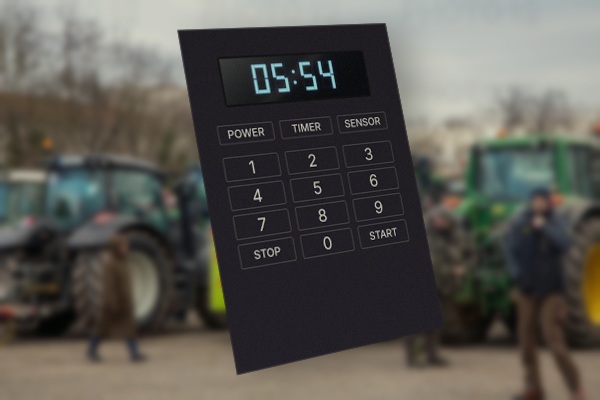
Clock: 5.54
